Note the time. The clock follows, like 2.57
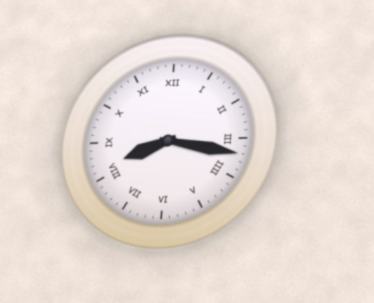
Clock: 8.17
